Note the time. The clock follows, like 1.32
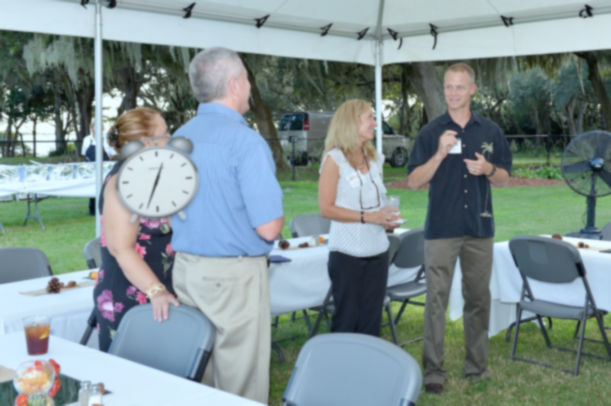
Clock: 12.33
